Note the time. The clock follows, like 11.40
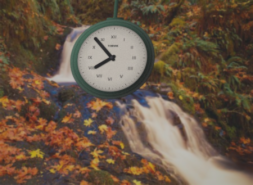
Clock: 7.53
